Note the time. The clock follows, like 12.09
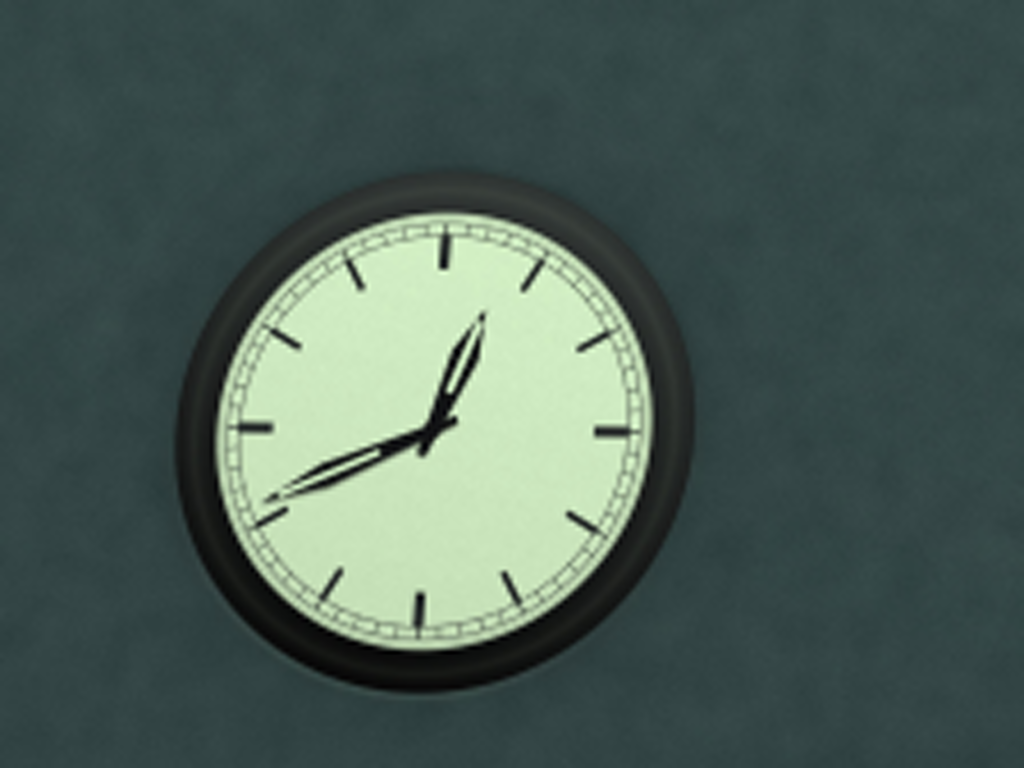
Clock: 12.41
